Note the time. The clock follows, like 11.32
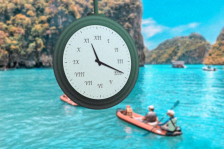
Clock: 11.19
